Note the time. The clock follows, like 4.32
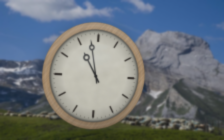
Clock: 10.58
